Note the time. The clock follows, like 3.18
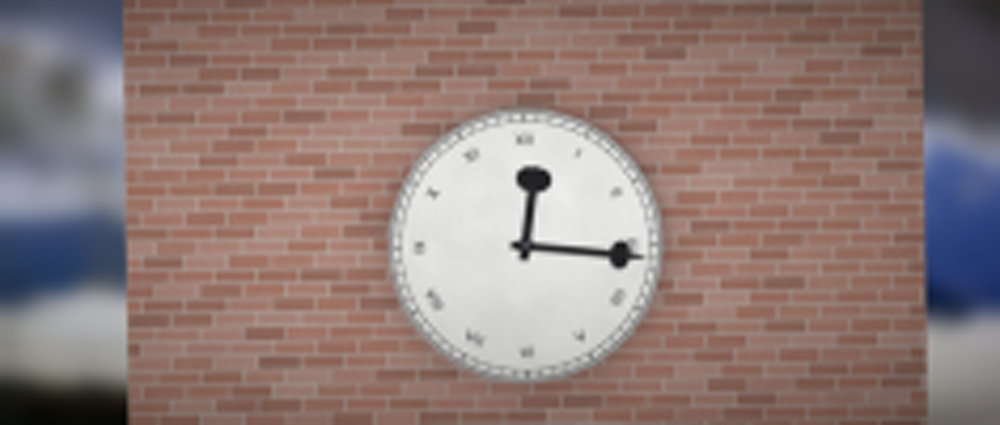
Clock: 12.16
